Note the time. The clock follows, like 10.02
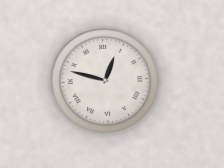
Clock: 12.48
